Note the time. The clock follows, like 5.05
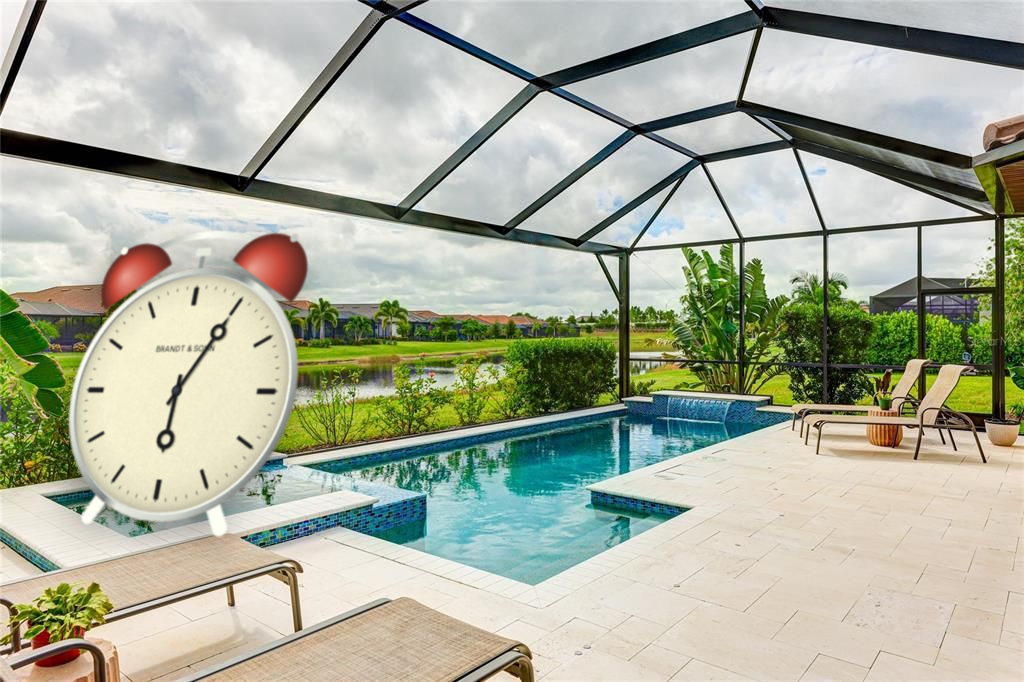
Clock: 6.05
